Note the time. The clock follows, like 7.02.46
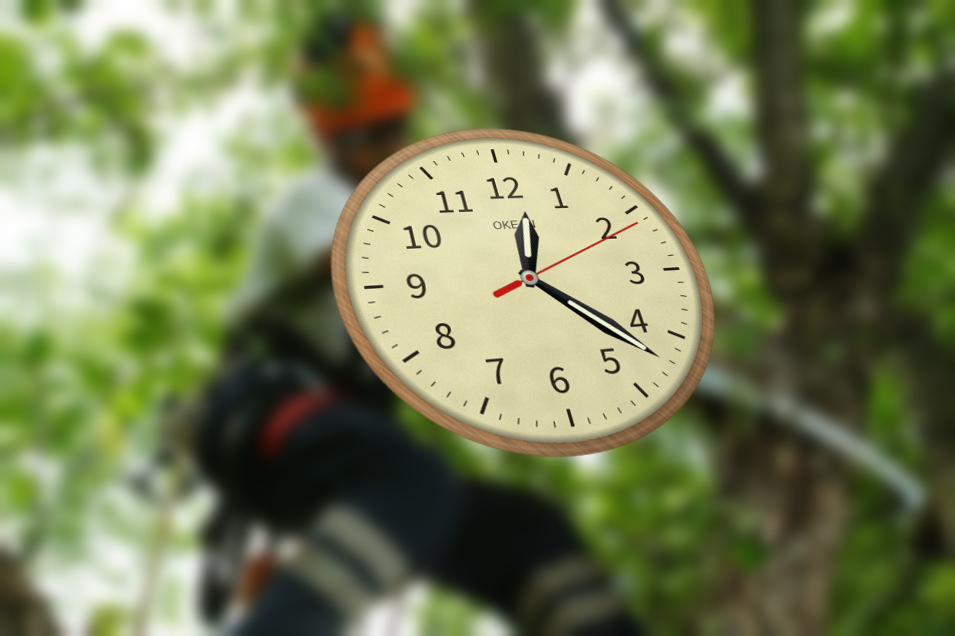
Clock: 12.22.11
